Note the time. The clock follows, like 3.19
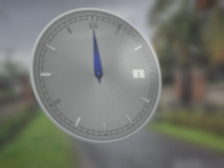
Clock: 12.00
